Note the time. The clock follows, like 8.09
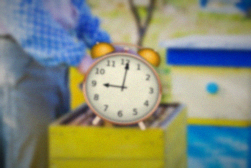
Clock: 9.01
